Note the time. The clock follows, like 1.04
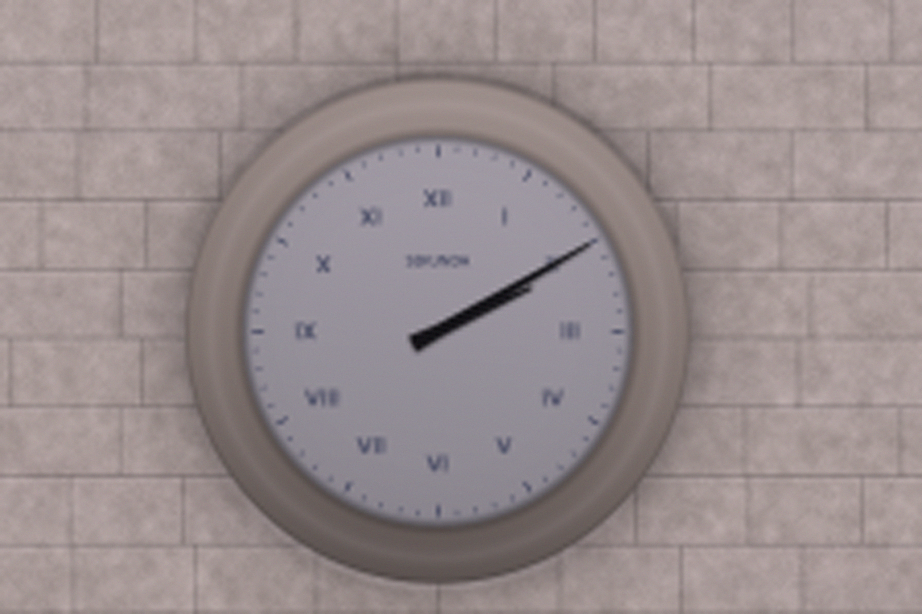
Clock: 2.10
